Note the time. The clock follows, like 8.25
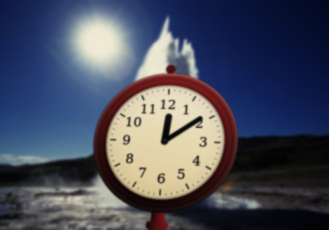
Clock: 12.09
